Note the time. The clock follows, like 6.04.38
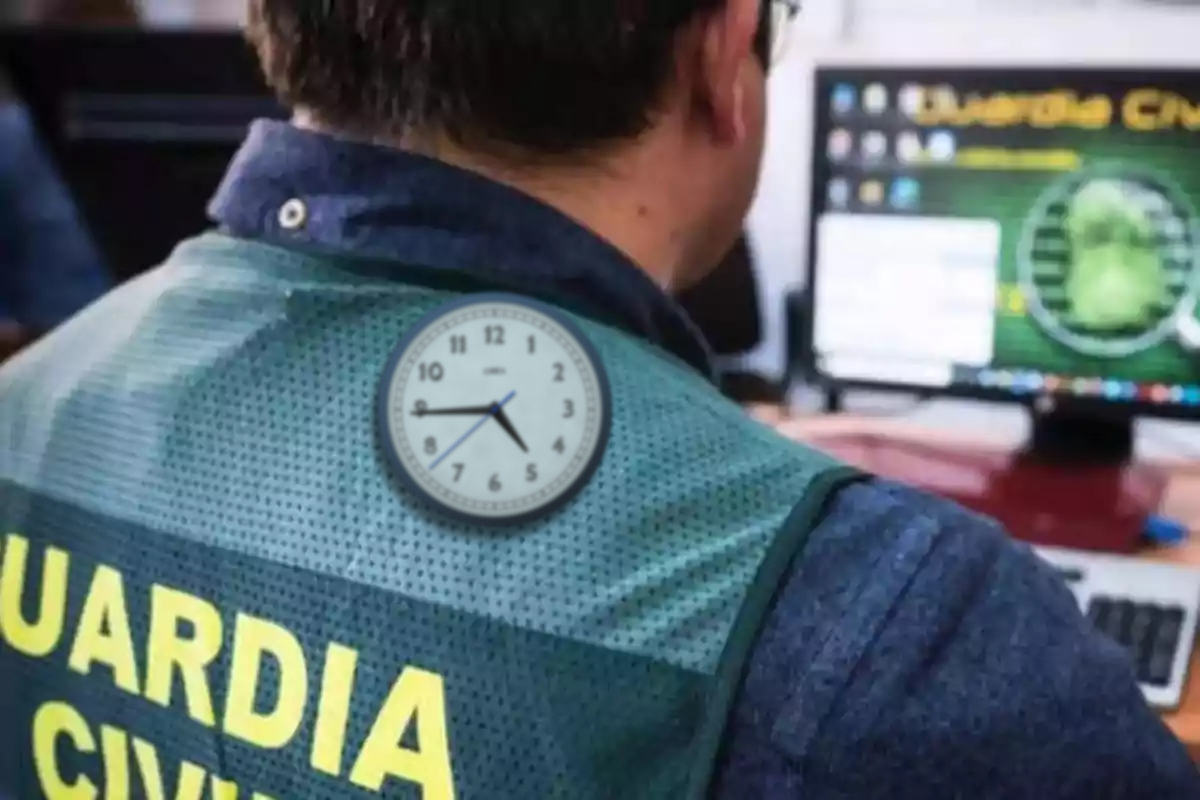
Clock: 4.44.38
